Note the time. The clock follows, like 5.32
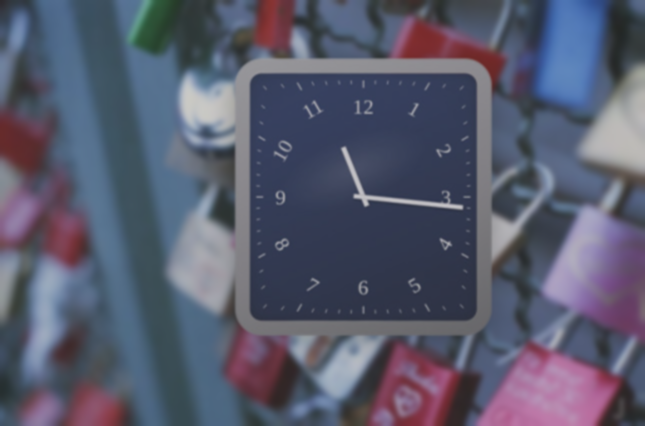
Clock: 11.16
